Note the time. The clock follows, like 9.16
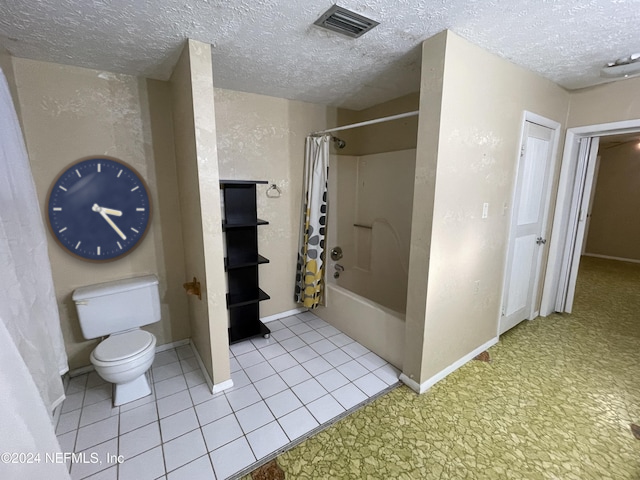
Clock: 3.23
